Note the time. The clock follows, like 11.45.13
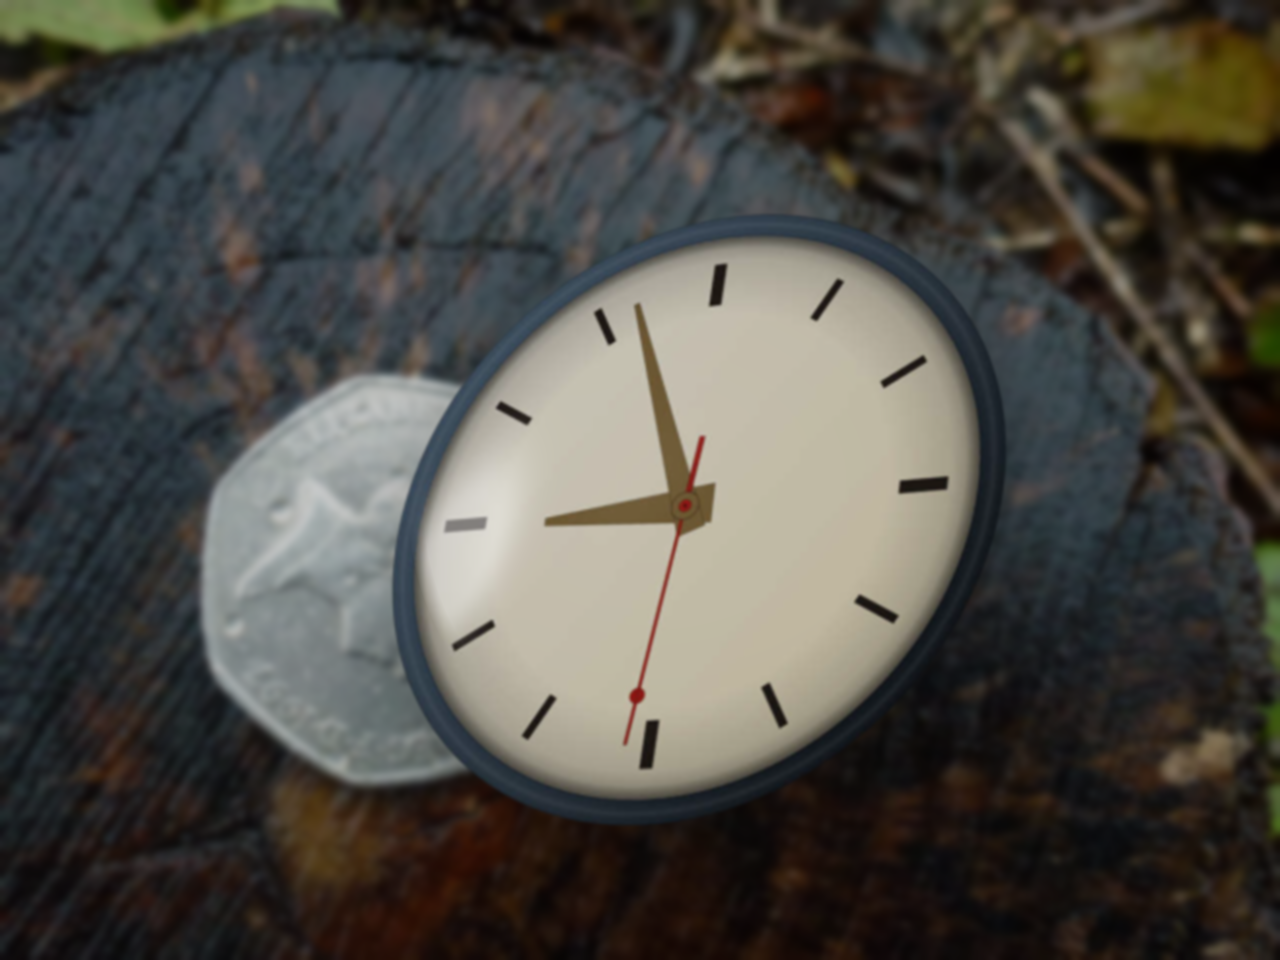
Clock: 8.56.31
